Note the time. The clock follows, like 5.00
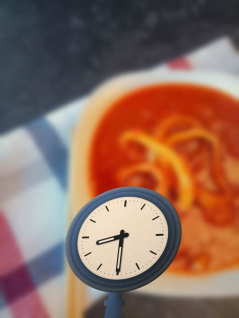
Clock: 8.30
